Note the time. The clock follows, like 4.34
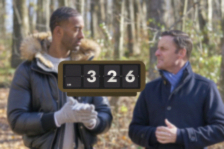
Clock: 3.26
